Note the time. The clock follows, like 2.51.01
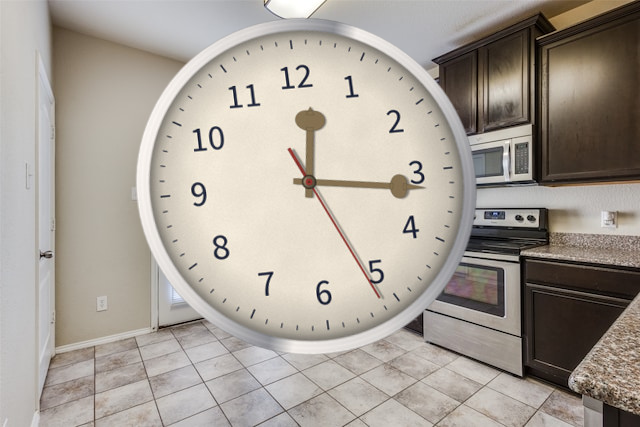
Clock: 12.16.26
